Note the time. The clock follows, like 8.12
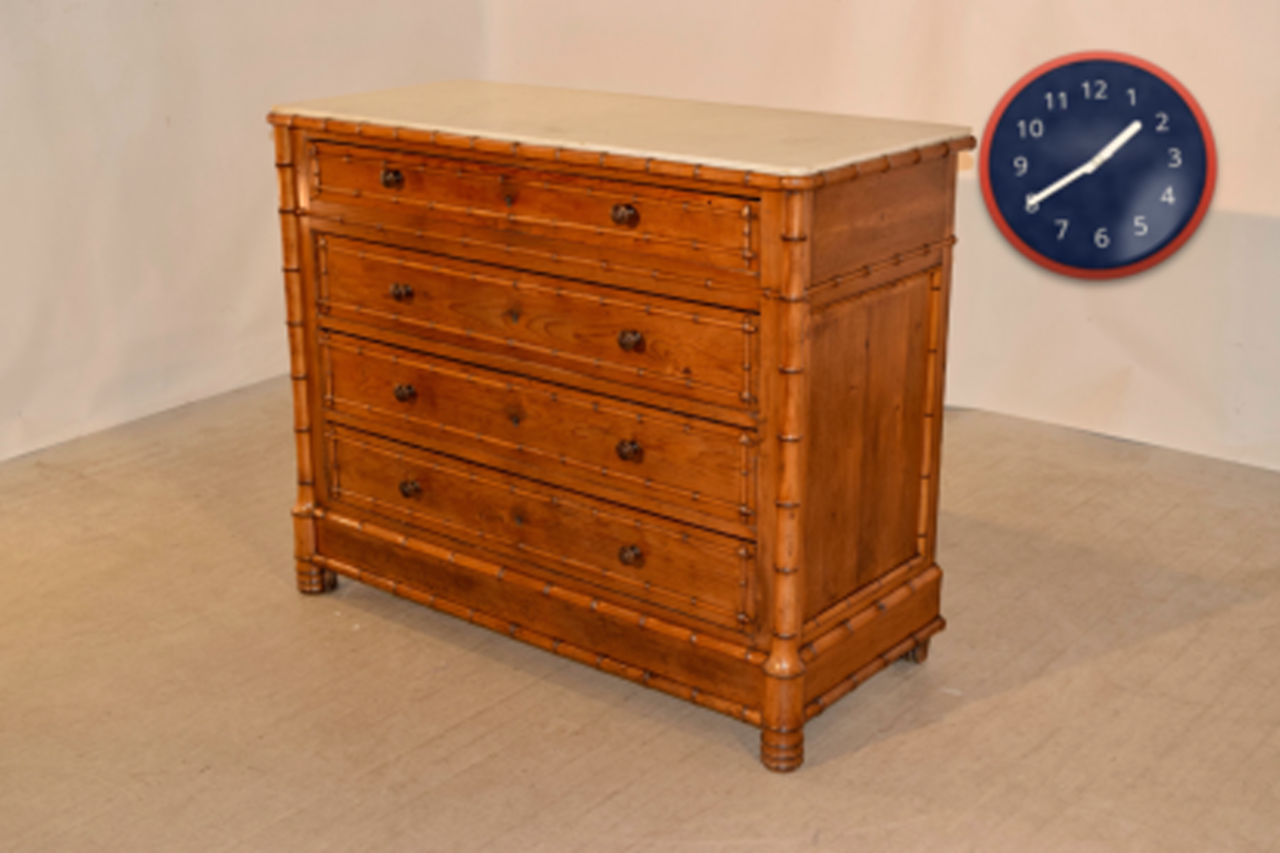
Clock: 1.40
